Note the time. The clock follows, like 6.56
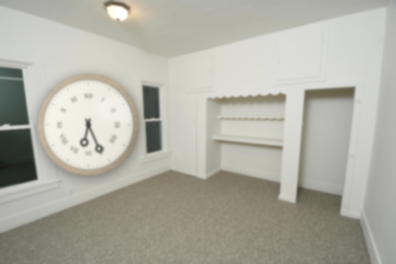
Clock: 6.26
